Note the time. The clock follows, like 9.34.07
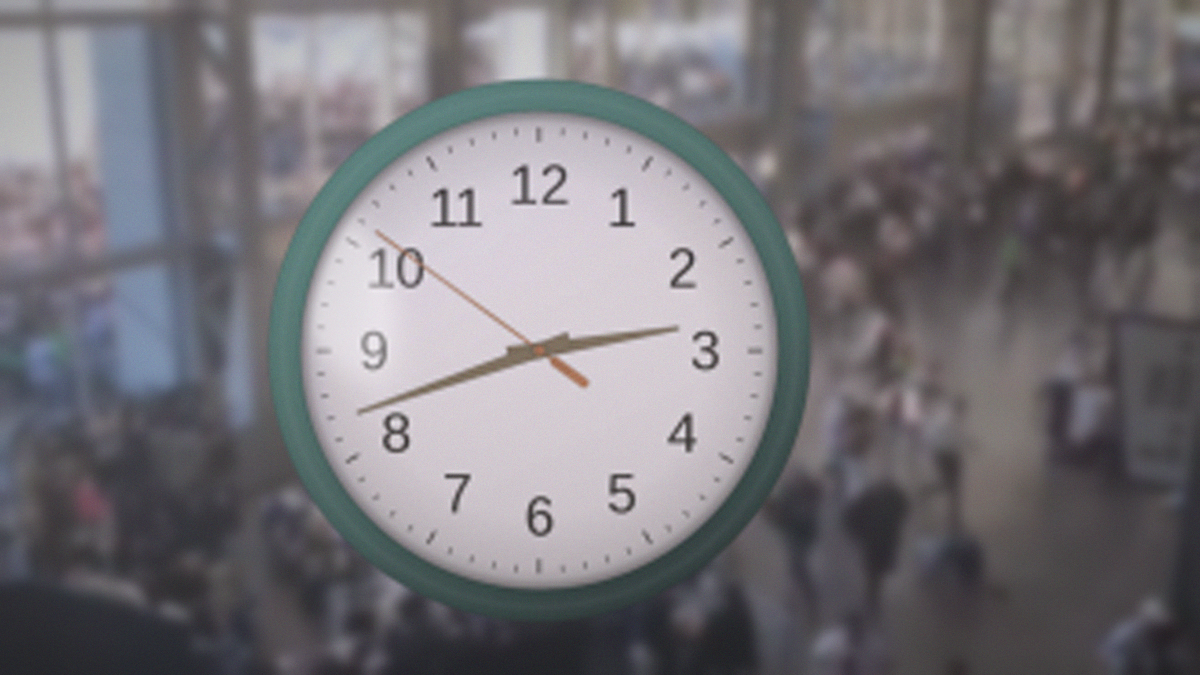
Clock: 2.41.51
